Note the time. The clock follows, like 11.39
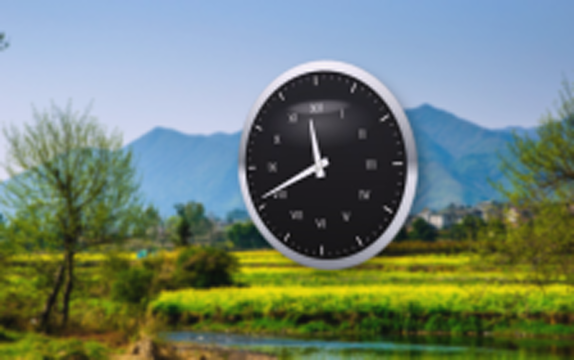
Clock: 11.41
